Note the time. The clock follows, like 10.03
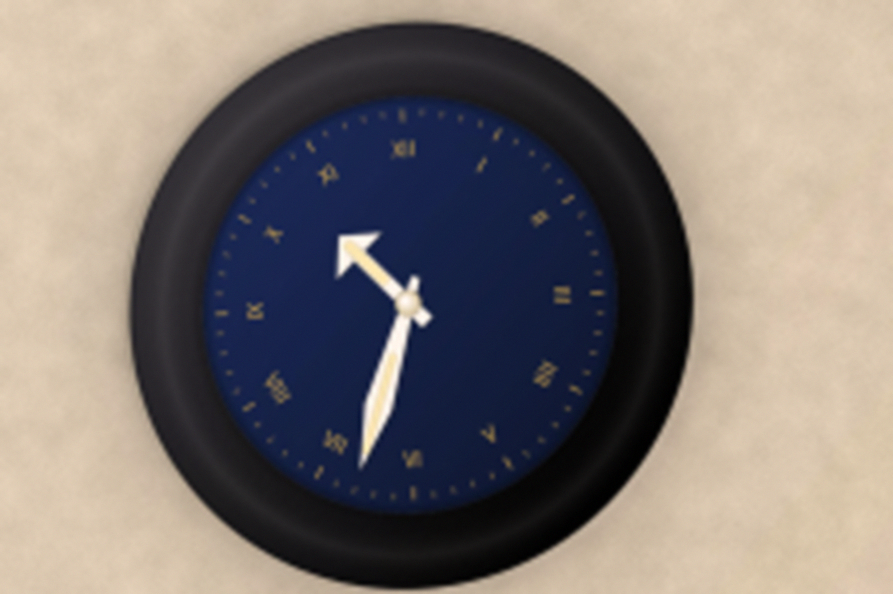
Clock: 10.33
